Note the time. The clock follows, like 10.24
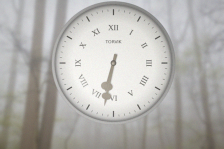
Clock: 6.32
